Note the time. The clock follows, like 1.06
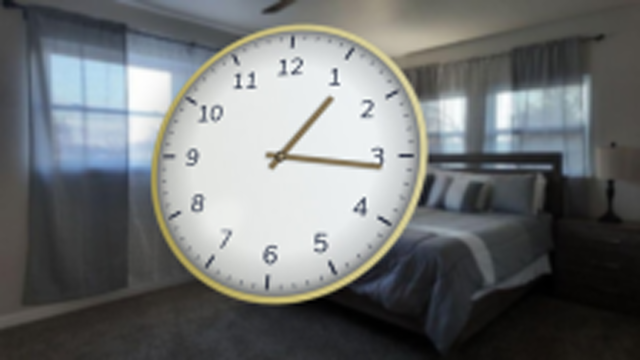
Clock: 1.16
